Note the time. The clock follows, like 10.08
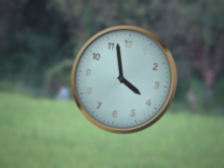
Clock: 3.57
